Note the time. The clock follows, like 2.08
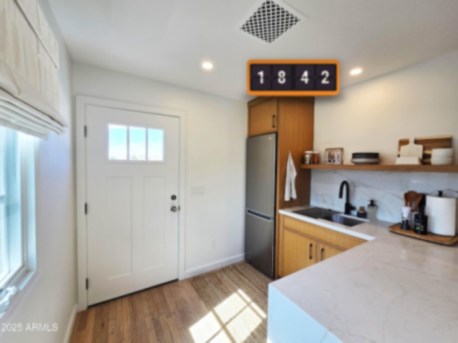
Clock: 18.42
